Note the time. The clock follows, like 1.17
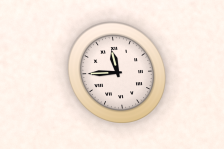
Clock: 11.45
